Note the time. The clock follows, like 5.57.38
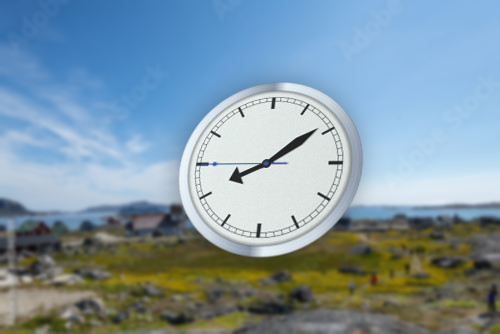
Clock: 8.08.45
